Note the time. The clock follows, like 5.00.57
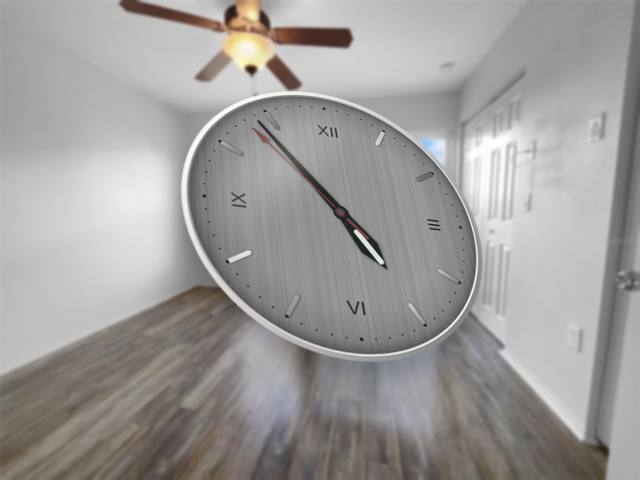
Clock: 4.53.53
